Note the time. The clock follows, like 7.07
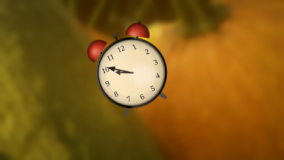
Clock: 9.51
